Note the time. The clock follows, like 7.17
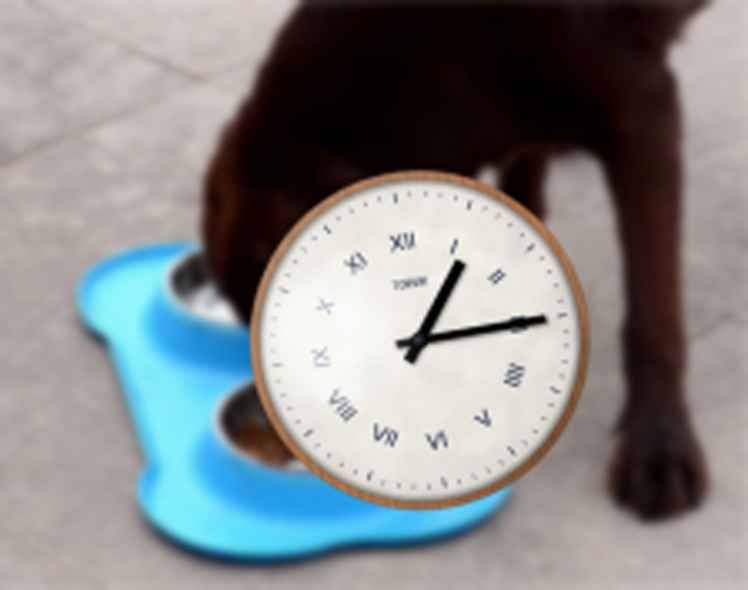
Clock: 1.15
